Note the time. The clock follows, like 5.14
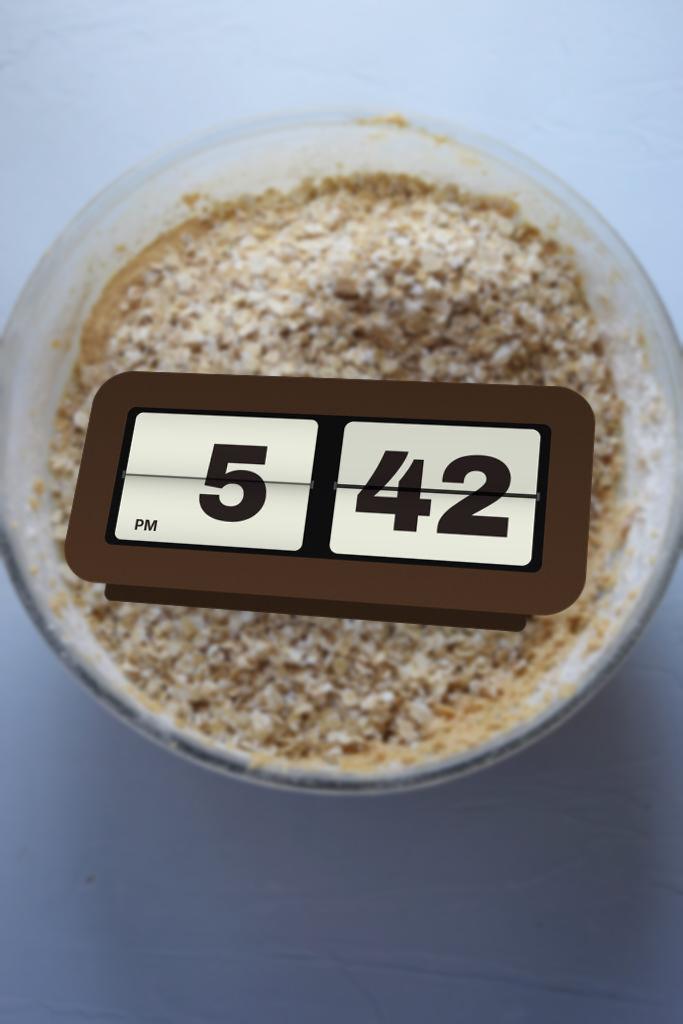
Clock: 5.42
